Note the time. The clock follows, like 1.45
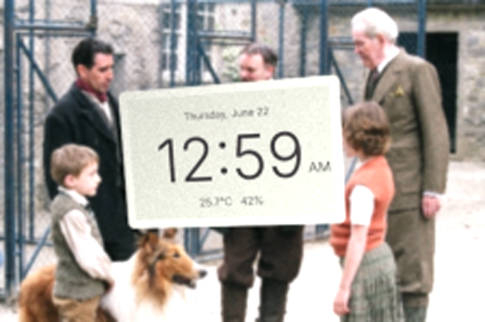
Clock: 12.59
